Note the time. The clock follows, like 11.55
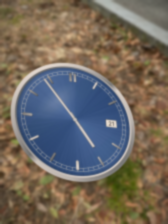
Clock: 4.54
